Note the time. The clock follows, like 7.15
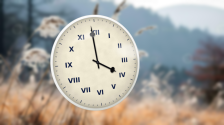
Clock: 3.59
